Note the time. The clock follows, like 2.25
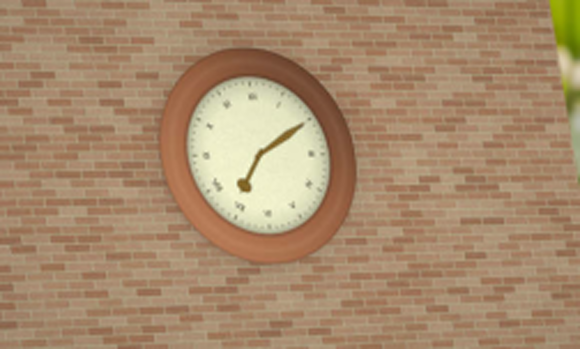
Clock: 7.10
